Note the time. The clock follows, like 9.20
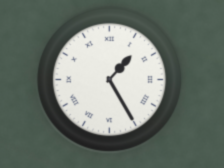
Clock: 1.25
